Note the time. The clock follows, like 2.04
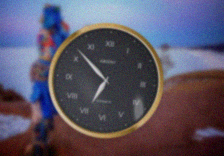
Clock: 6.52
